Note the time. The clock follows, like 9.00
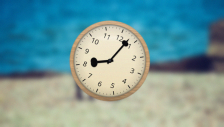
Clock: 8.03
